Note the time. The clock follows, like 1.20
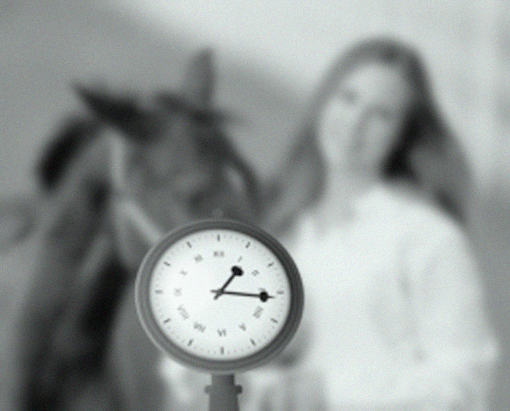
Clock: 1.16
